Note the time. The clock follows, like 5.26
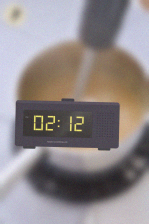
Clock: 2.12
